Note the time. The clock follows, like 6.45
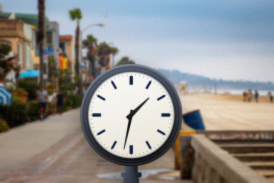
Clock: 1.32
